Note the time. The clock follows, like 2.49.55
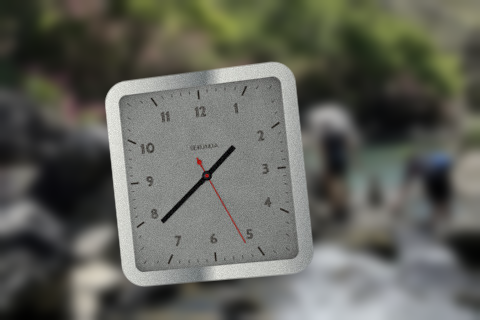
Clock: 1.38.26
